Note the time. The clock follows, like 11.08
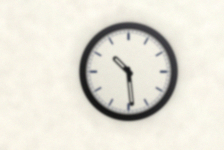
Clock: 10.29
